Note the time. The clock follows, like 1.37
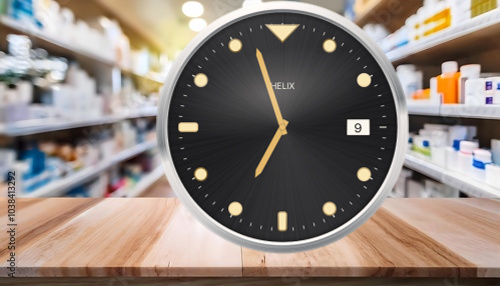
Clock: 6.57
